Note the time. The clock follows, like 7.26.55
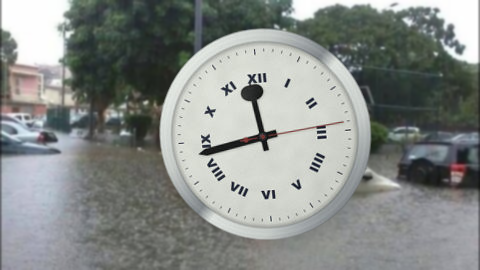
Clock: 11.43.14
